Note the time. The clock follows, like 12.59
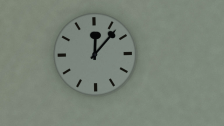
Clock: 12.07
